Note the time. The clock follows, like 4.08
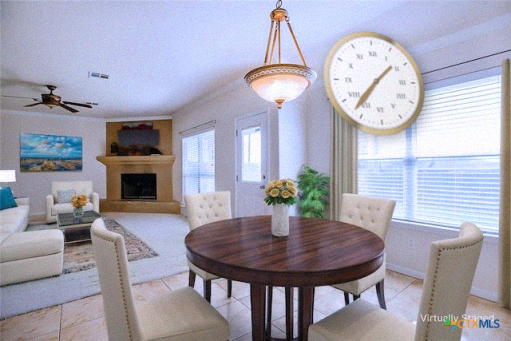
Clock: 1.37
